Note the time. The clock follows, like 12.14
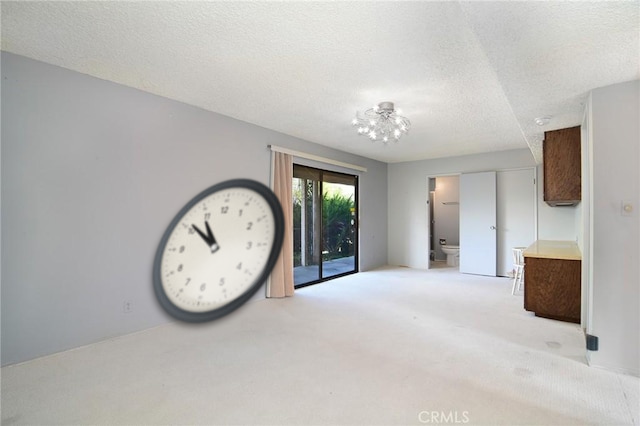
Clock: 10.51
